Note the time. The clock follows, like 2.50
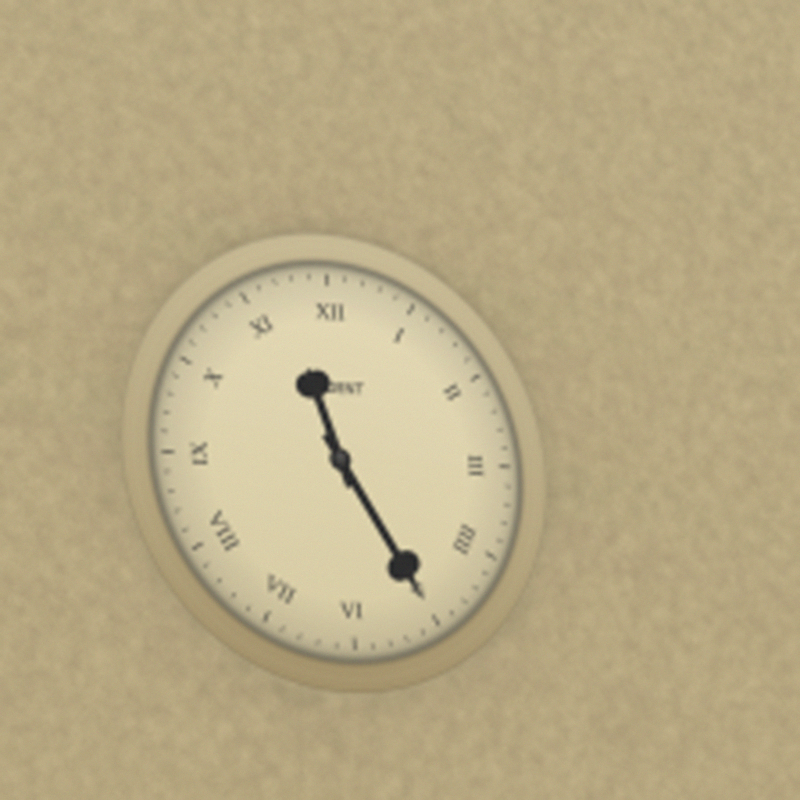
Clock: 11.25
